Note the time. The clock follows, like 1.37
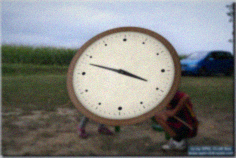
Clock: 3.48
